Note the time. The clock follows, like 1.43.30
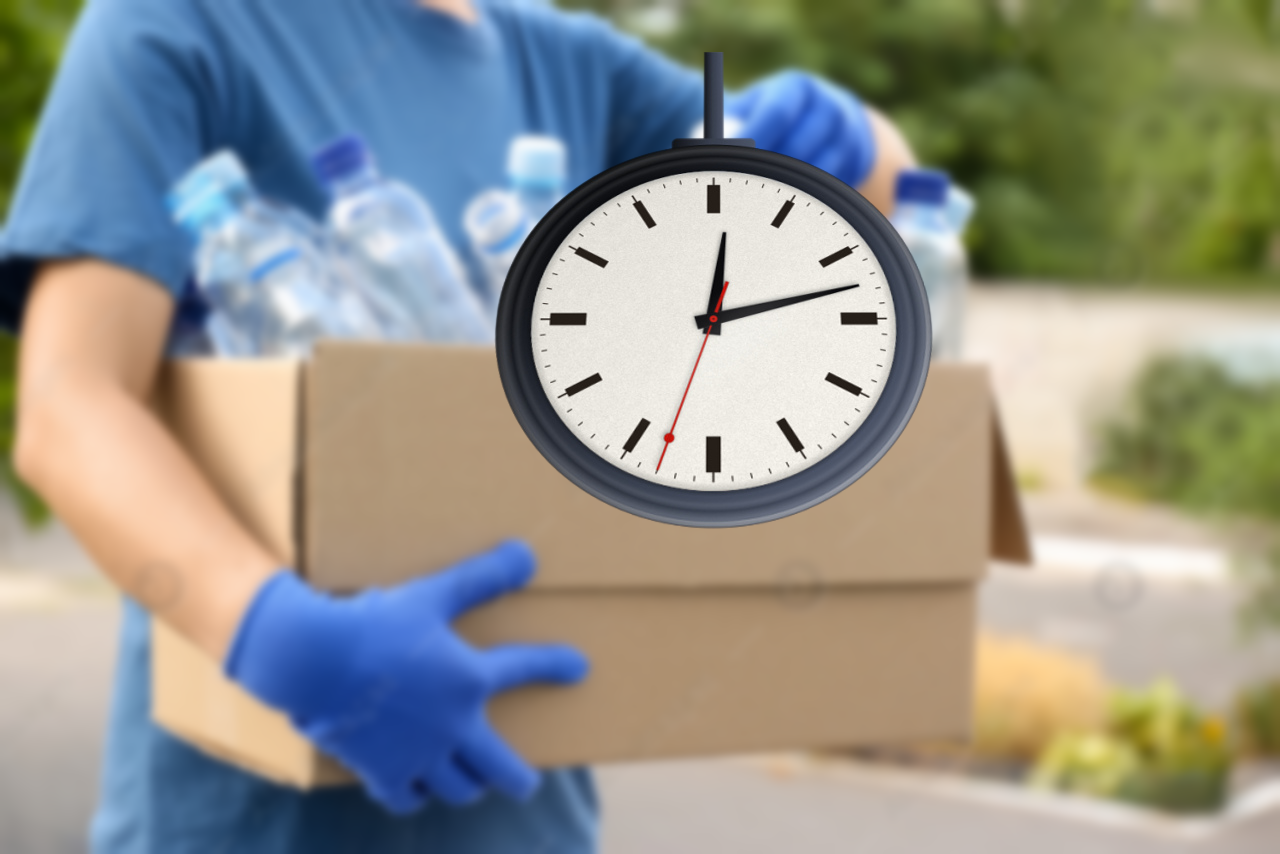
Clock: 12.12.33
